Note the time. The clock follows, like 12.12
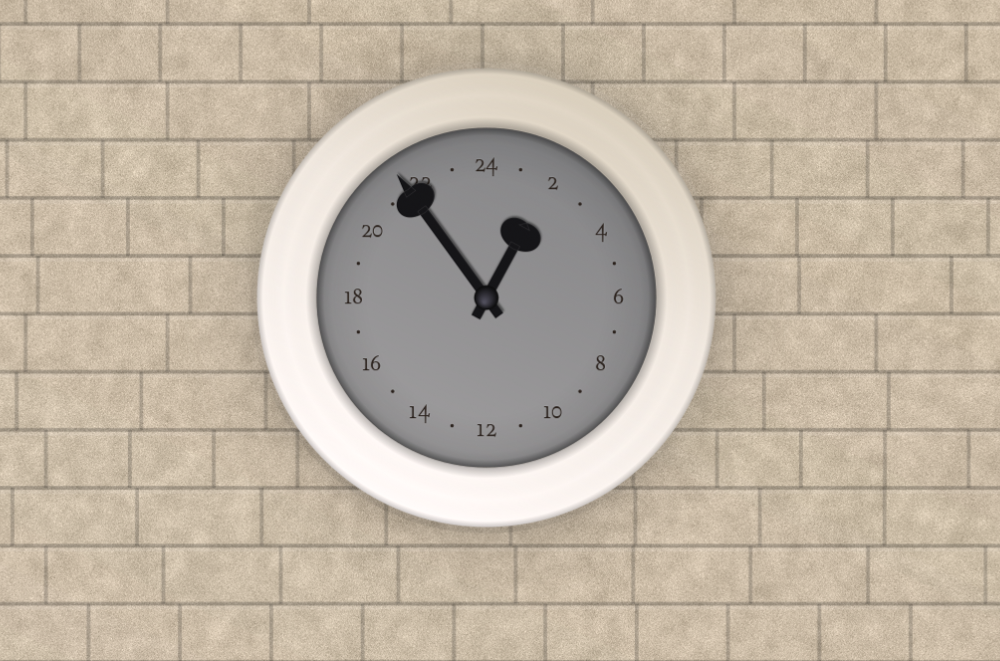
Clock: 1.54
